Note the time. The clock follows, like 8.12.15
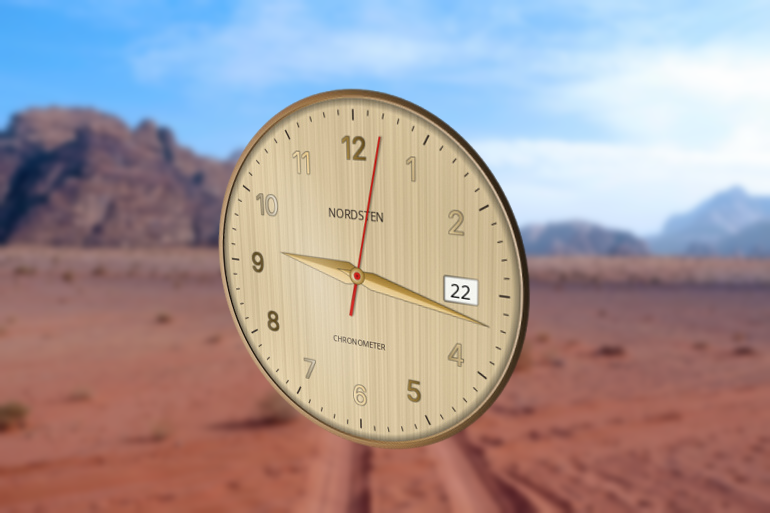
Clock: 9.17.02
